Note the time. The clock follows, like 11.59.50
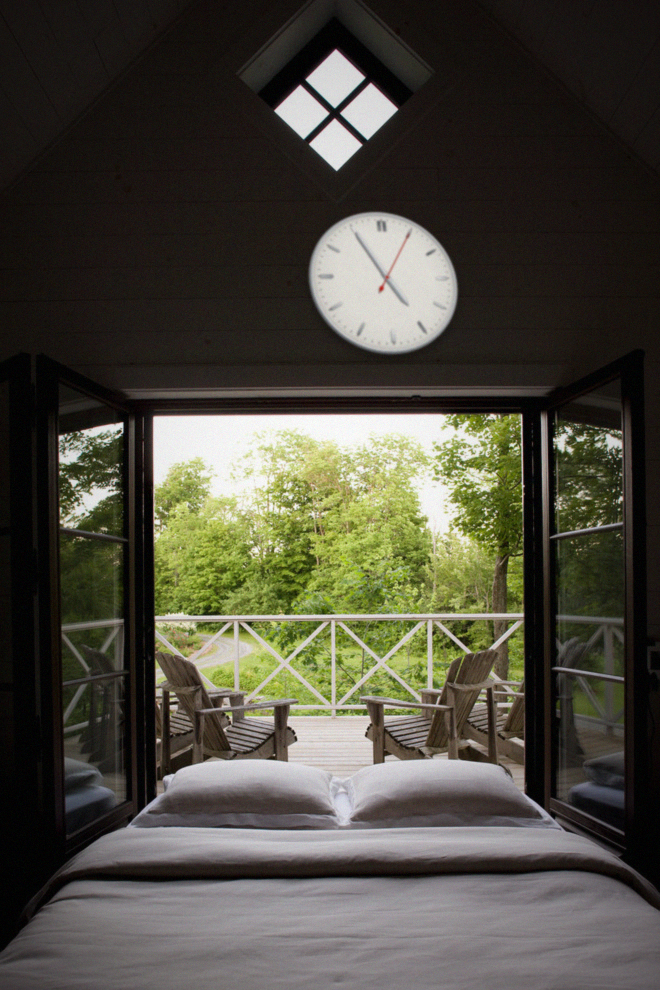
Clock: 4.55.05
